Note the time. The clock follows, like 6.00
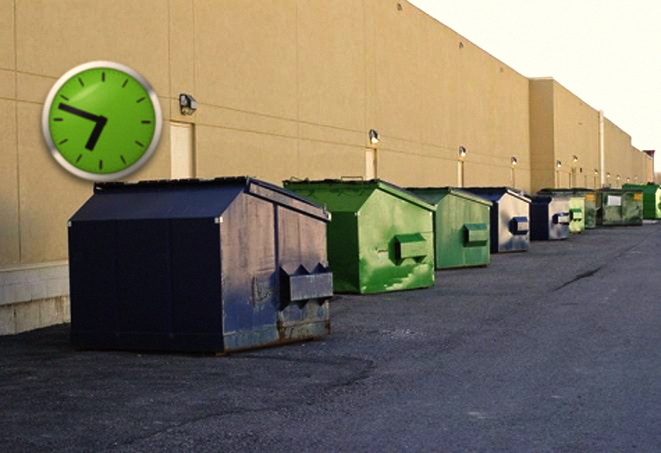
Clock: 6.48
